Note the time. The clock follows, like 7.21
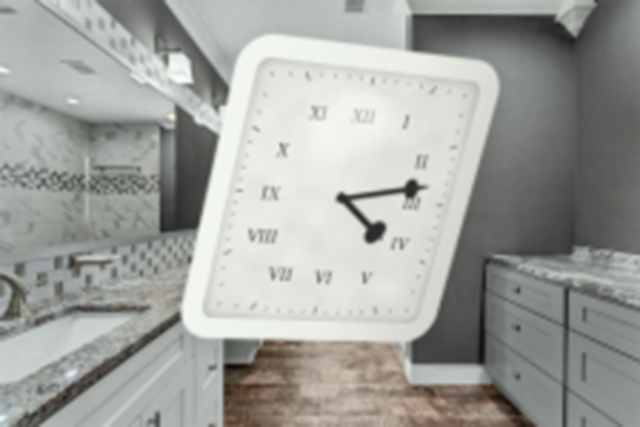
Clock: 4.13
